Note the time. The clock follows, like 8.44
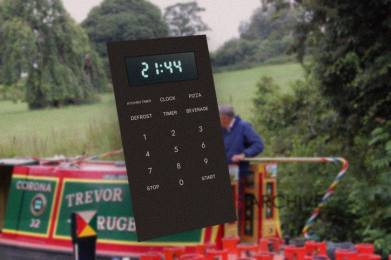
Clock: 21.44
